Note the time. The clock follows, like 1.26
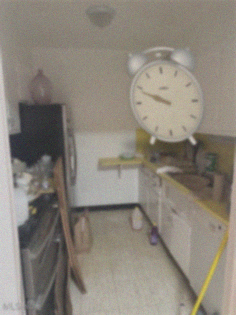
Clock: 9.49
